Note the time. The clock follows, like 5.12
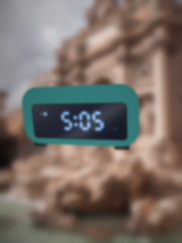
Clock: 5.05
